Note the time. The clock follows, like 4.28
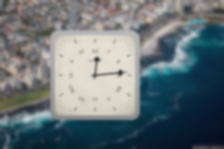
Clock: 12.14
